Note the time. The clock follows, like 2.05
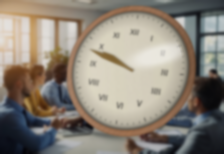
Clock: 9.48
